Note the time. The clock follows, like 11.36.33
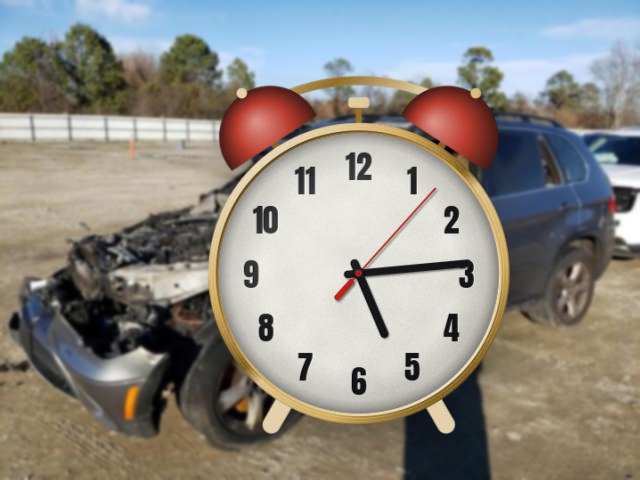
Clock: 5.14.07
